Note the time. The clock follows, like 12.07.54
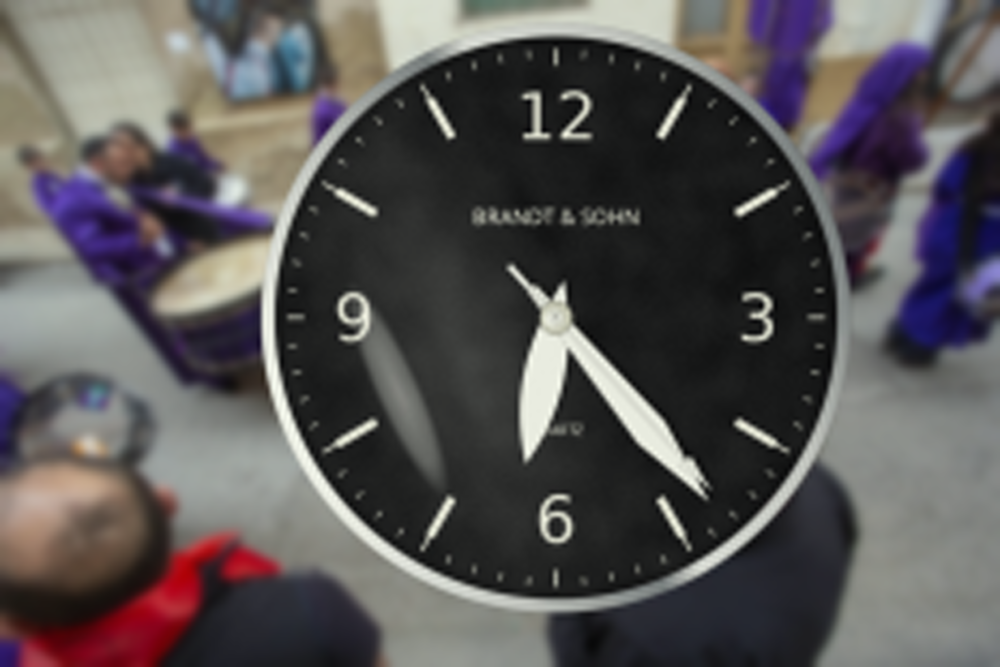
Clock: 6.23.23
